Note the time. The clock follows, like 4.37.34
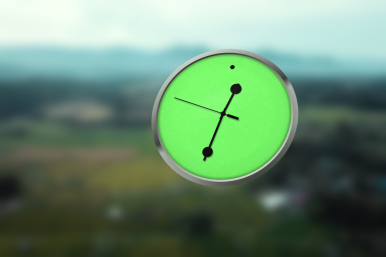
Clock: 12.31.47
